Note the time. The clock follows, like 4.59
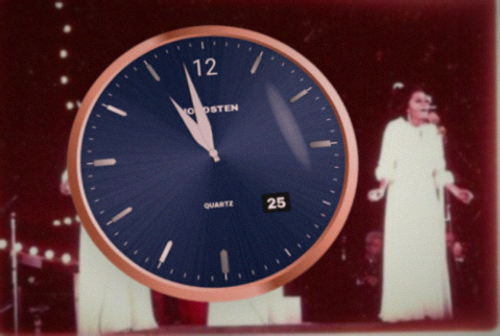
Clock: 10.58
